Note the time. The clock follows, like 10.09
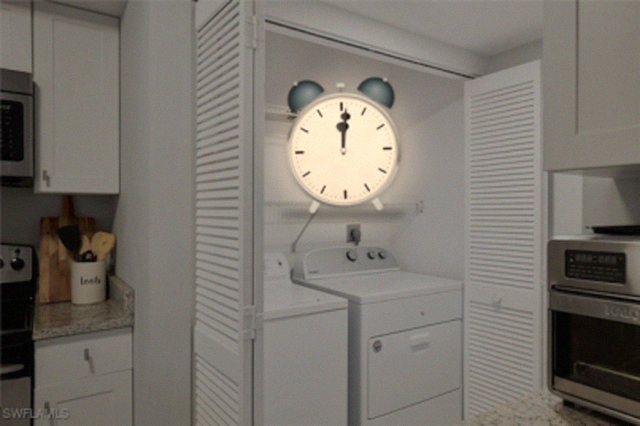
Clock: 12.01
